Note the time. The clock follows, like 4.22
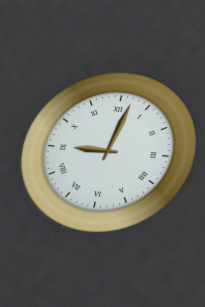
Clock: 9.02
